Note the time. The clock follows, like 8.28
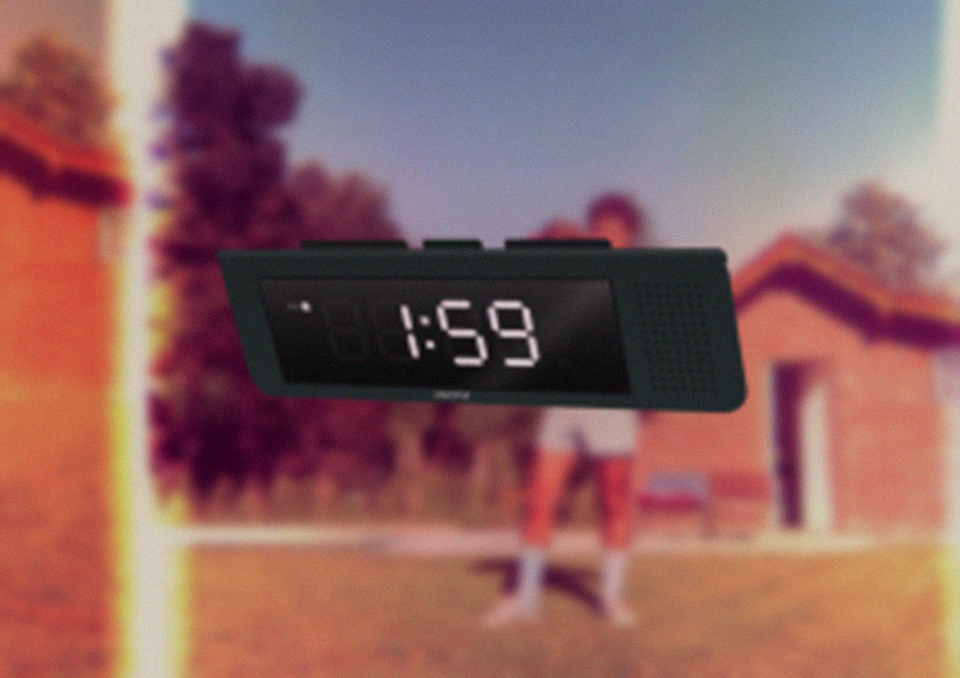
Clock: 1.59
